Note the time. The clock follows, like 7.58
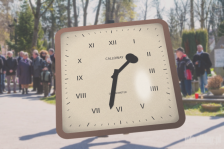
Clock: 1.32
